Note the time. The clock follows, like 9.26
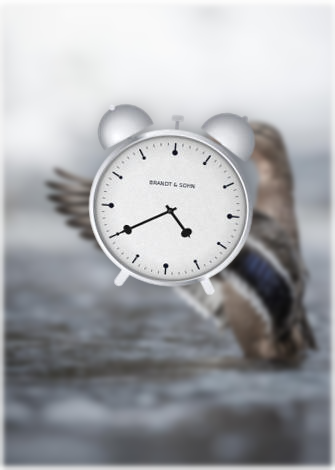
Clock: 4.40
